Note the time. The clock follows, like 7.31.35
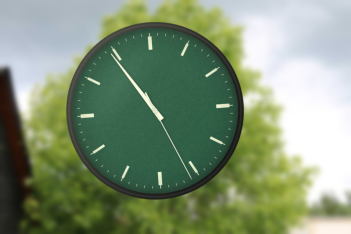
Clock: 10.54.26
